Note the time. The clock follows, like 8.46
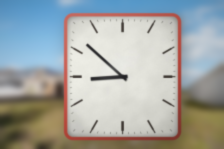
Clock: 8.52
